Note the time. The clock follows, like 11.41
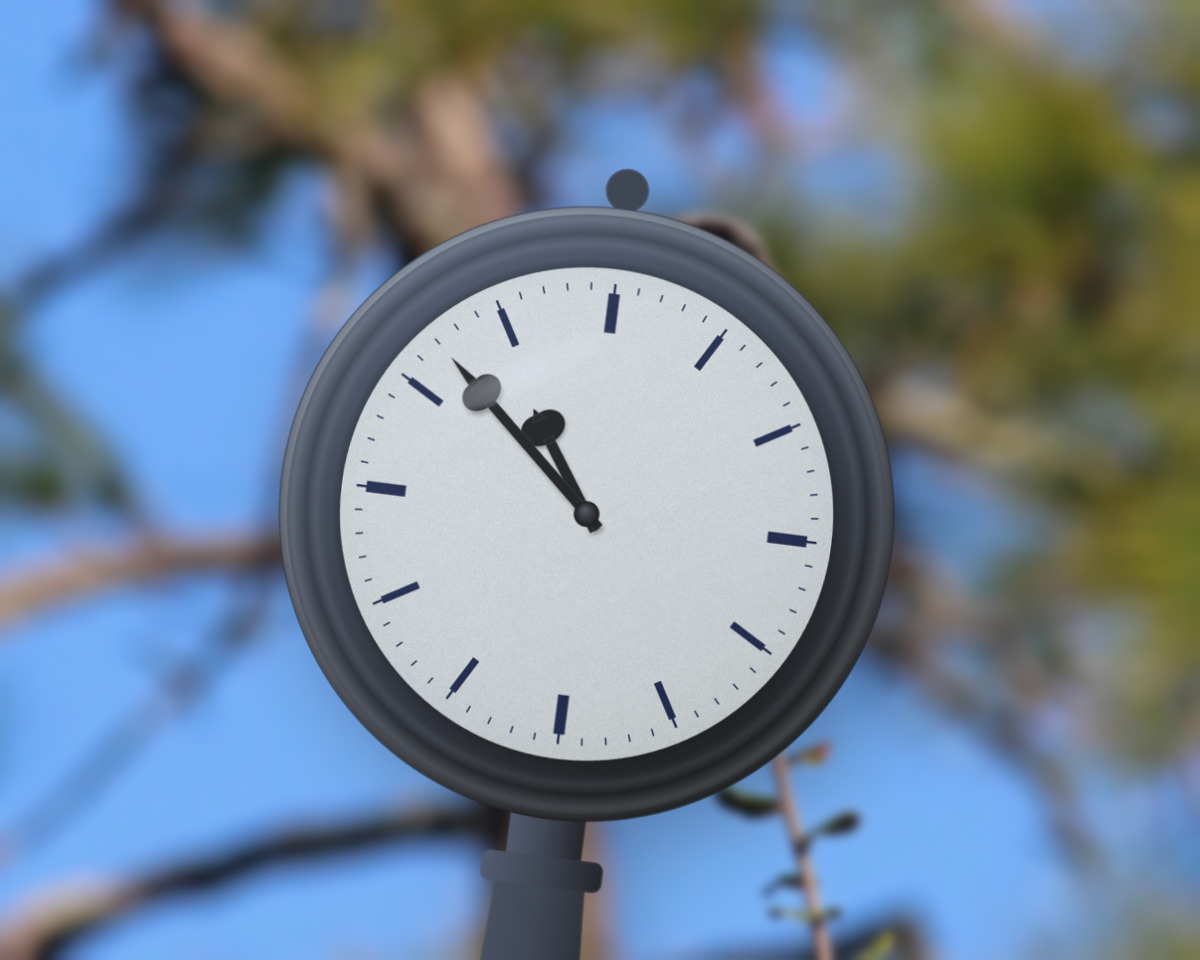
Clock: 10.52
